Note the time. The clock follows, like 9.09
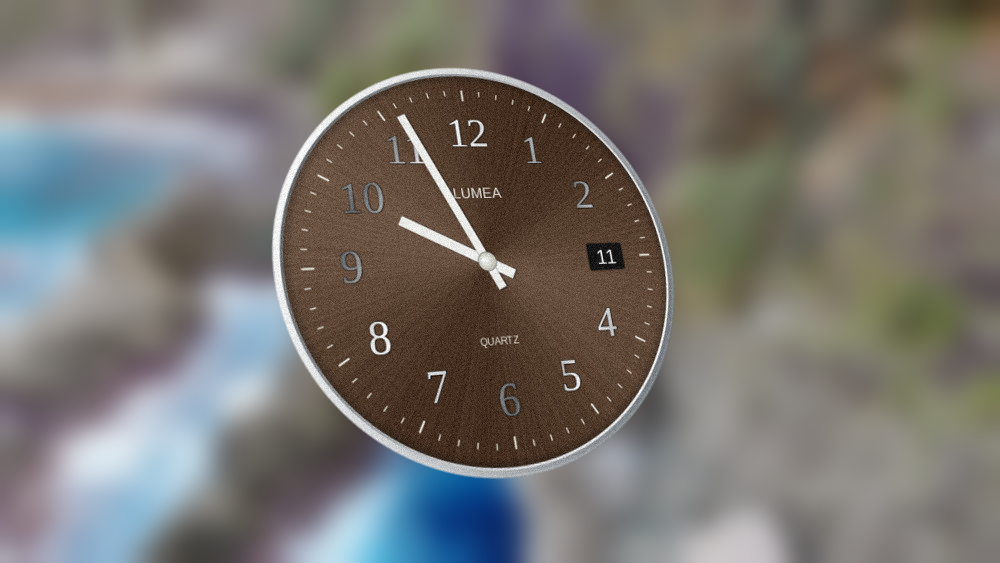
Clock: 9.56
